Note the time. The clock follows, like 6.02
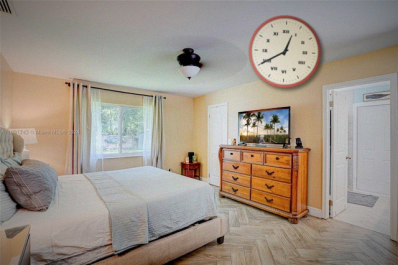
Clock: 12.40
